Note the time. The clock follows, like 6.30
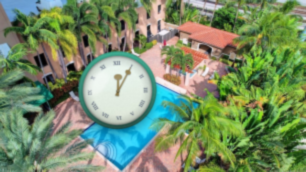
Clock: 12.05
